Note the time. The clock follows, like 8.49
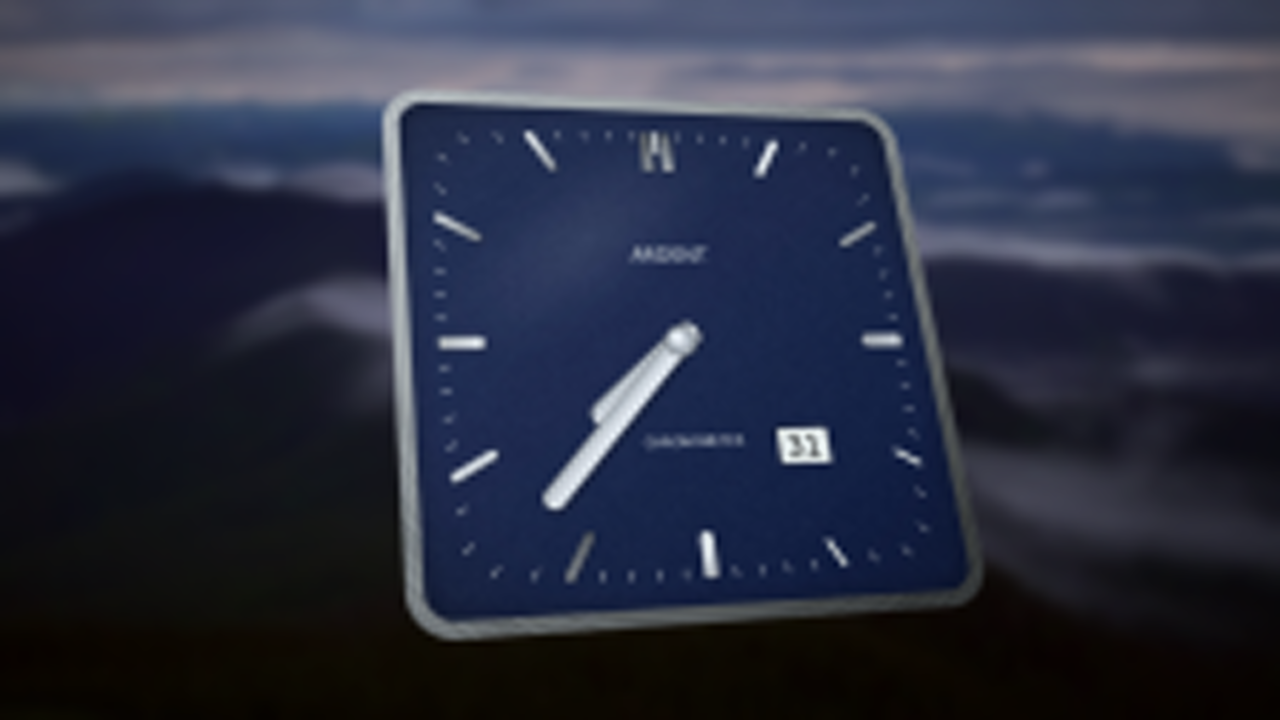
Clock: 7.37
